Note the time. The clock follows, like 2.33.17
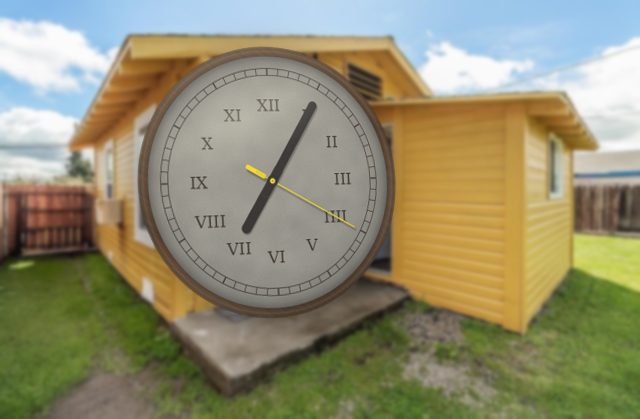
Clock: 7.05.20
